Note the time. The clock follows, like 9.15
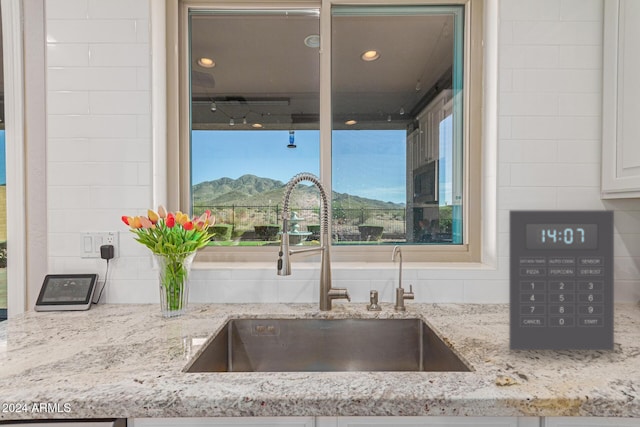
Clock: 14.07
